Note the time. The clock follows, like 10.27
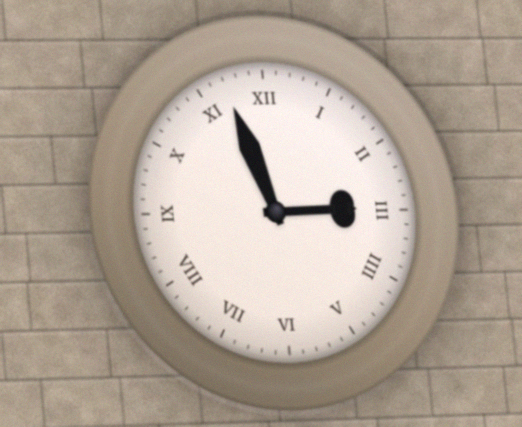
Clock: 2.57
